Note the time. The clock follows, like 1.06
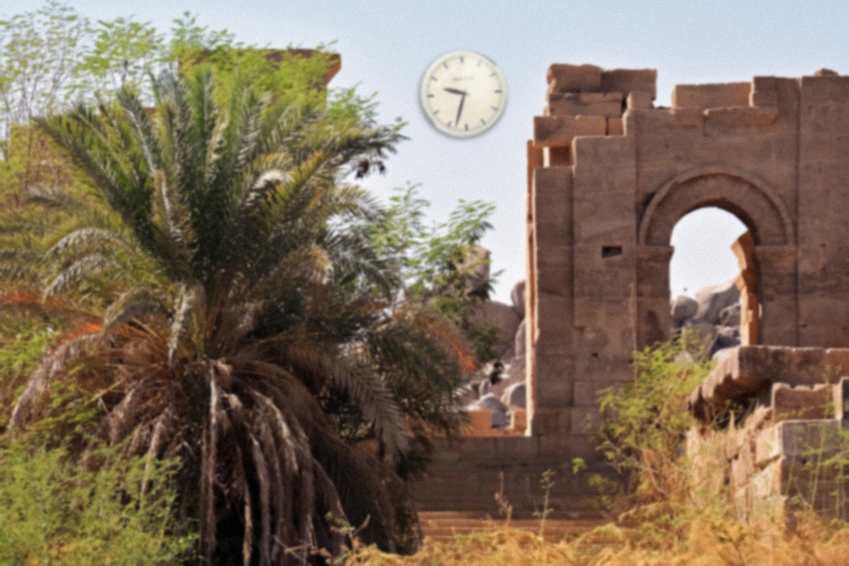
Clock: 9.33
